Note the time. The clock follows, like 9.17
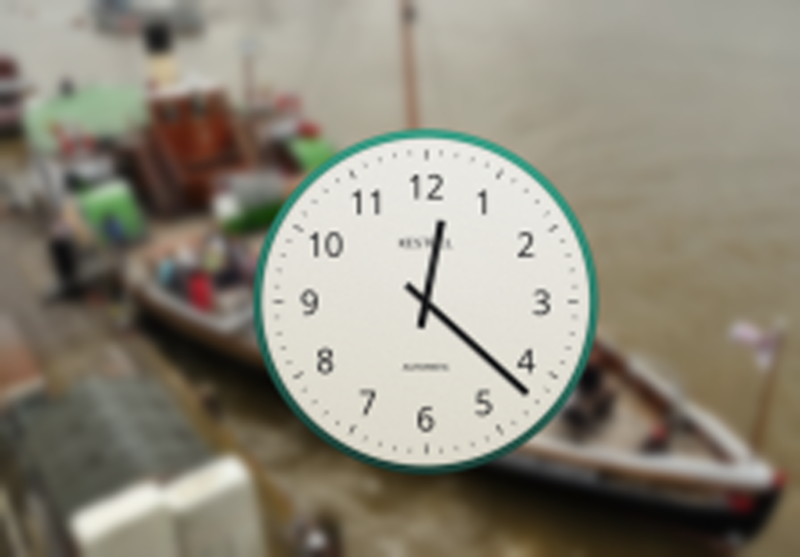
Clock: 12.22
